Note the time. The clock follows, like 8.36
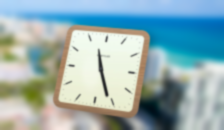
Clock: 11.26
